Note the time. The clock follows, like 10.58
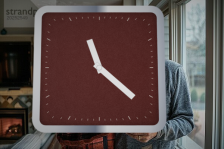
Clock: 11.22
